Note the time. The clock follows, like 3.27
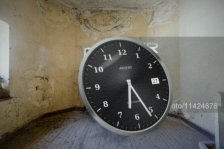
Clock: 6.26
